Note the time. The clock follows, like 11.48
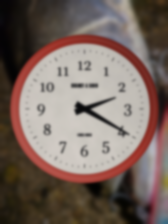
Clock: 2.20
